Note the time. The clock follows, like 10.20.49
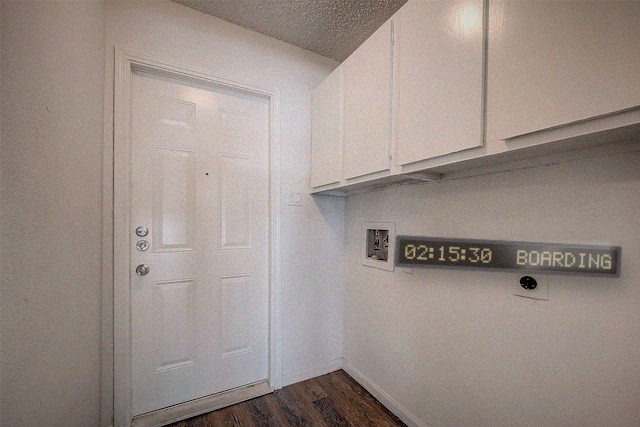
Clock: 2.15.30
